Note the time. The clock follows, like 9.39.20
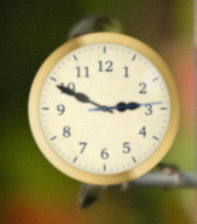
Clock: 2.49.14
